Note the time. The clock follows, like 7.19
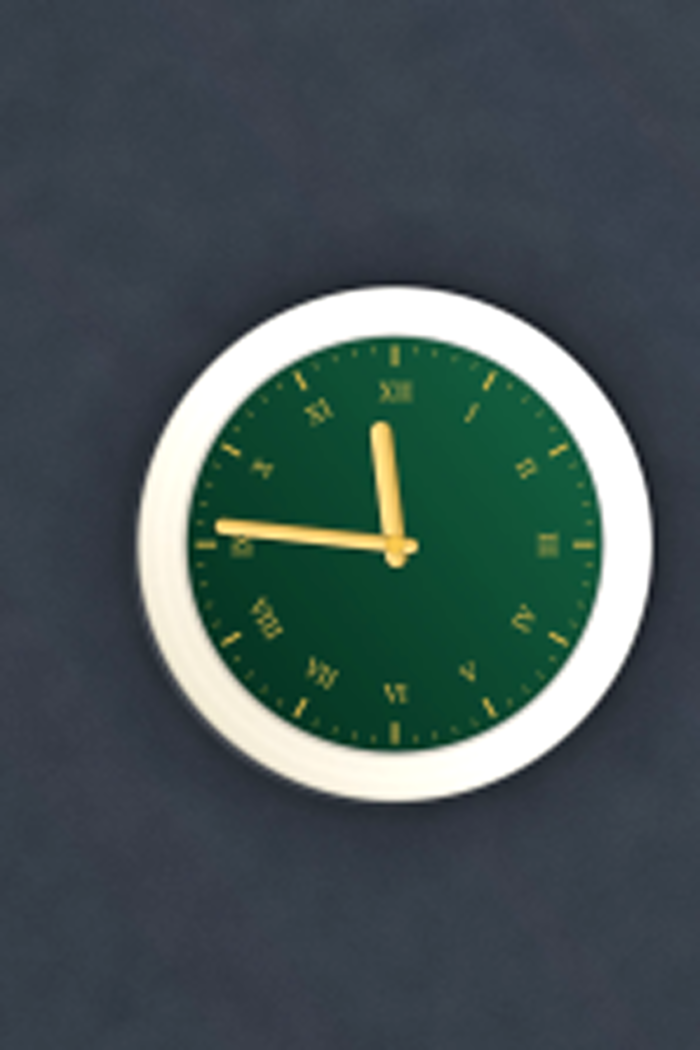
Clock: 11.46
